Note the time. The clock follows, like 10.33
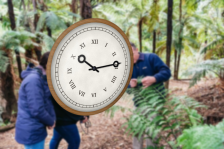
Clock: 10.14
